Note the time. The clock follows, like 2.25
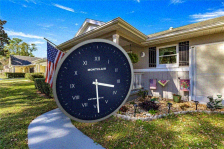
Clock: 3.29
